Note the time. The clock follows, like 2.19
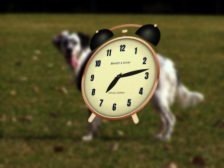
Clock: 7.13
